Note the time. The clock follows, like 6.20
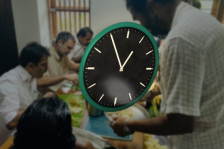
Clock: 12.55
